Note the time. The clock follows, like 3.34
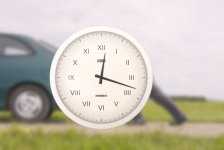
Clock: 12.18
